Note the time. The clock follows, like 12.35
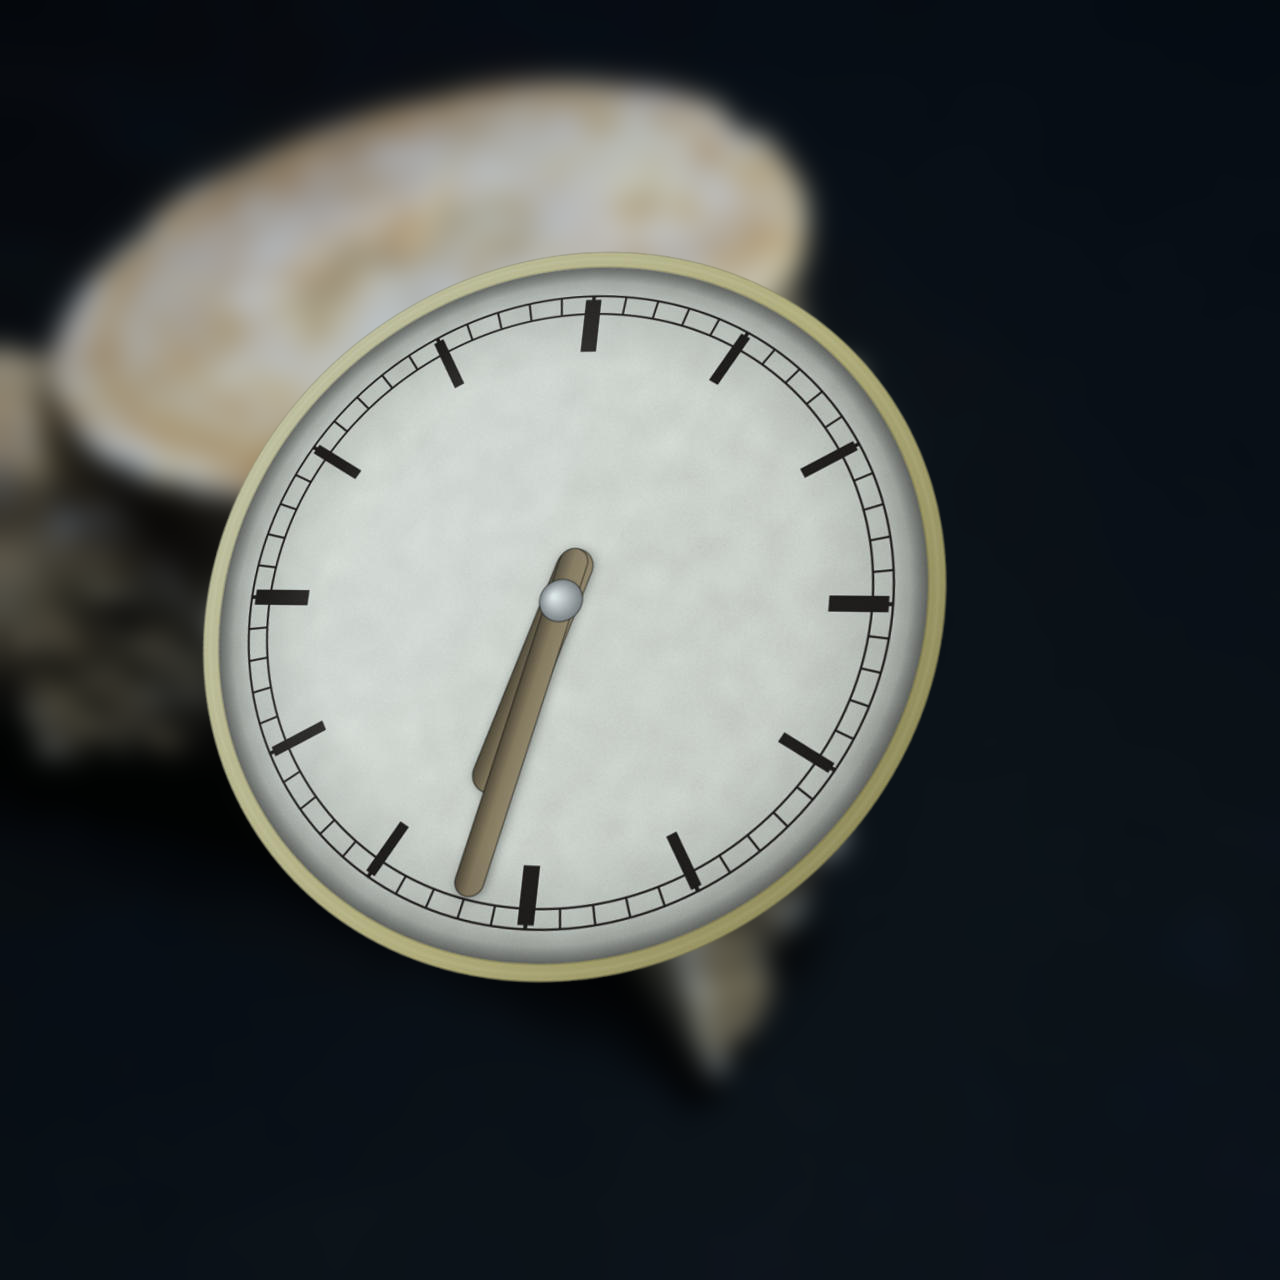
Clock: 6.32
